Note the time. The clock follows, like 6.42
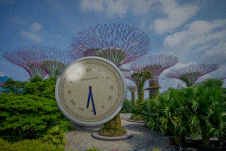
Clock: 6.29
